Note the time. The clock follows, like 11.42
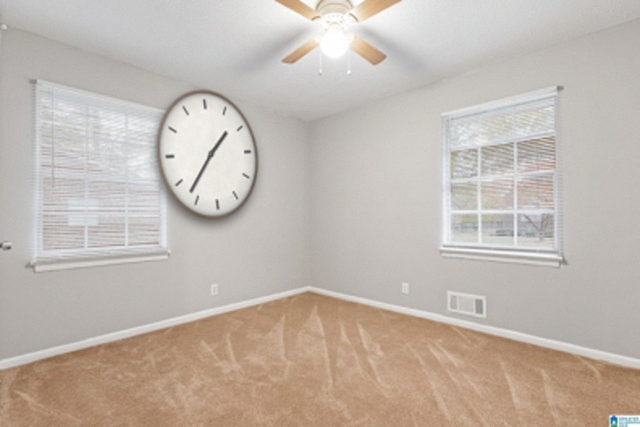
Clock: 1.37
